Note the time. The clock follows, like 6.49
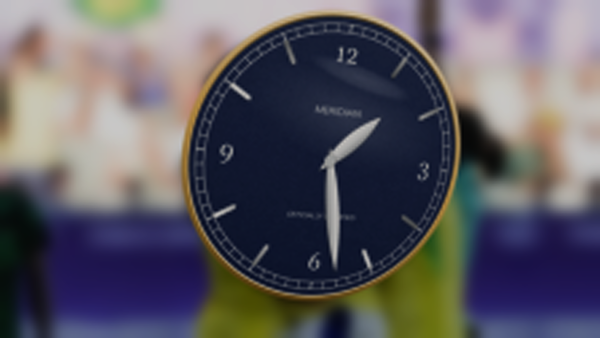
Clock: 1.28
